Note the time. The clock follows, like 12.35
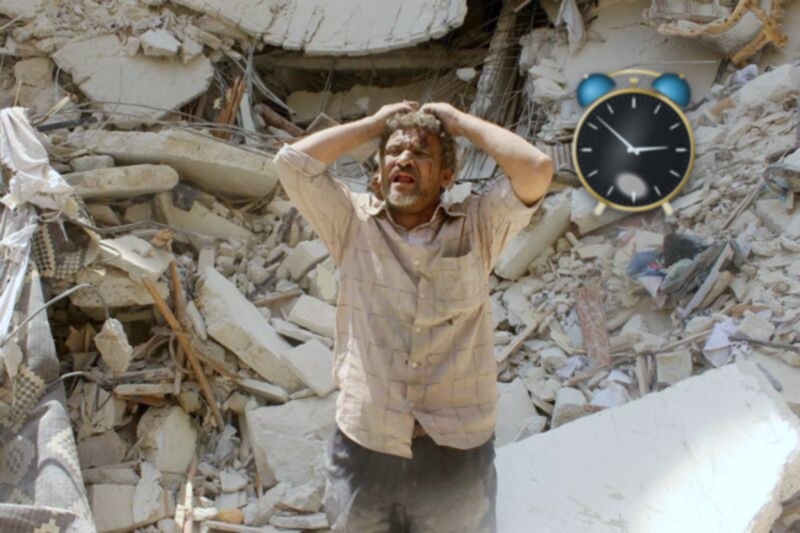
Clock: 2.52
